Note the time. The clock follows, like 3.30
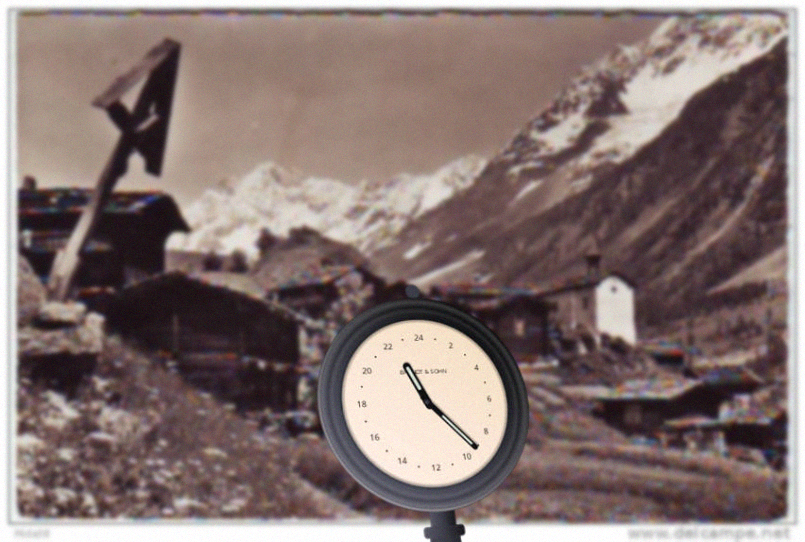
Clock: 22.23
